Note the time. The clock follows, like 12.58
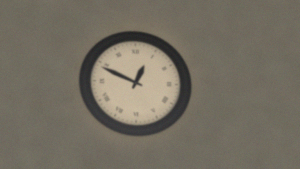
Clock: 12.49
